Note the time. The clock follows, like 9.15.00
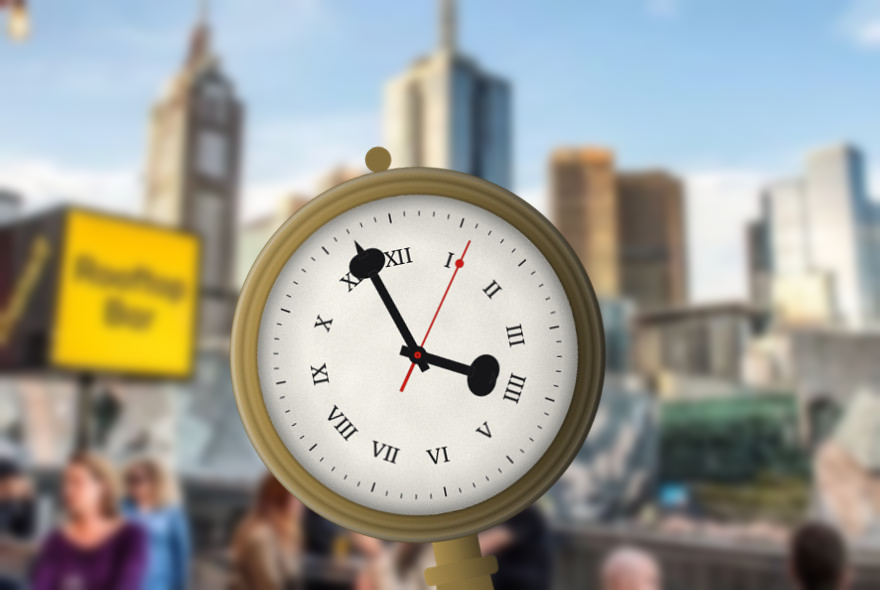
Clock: 3.57.06
